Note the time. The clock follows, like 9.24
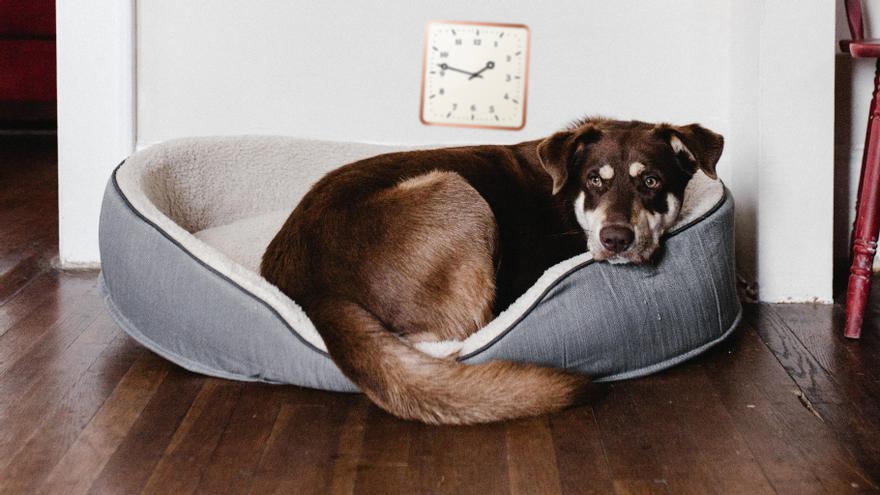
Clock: 1.47
